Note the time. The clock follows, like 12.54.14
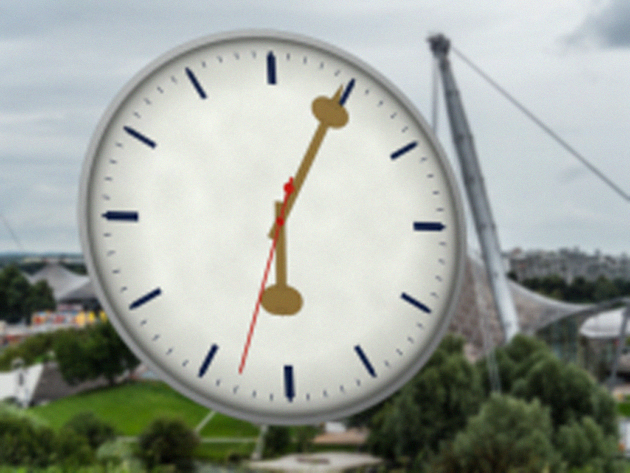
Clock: 6.04.33
